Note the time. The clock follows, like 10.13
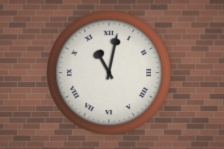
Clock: 11.02
